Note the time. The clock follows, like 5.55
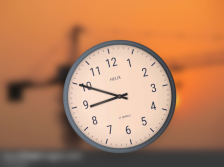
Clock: 8.50
